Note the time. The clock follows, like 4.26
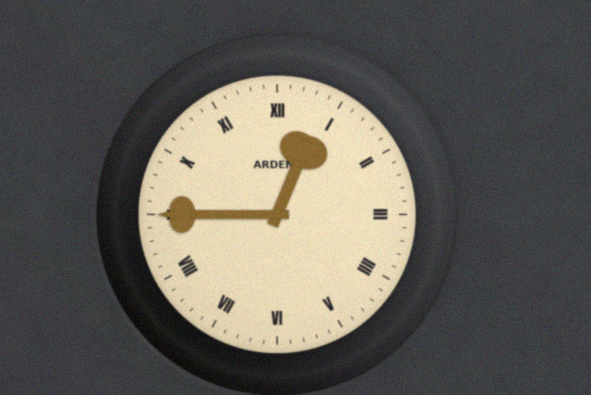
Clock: 12.45
